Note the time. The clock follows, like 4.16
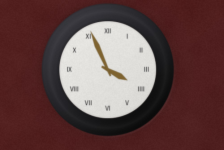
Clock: 3.56
